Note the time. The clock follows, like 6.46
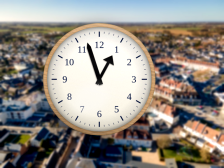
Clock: 12.57
